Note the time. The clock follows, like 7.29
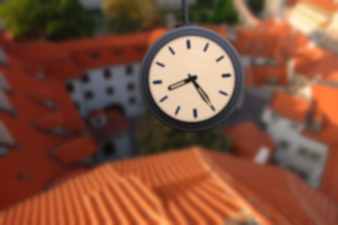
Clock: 8.25
